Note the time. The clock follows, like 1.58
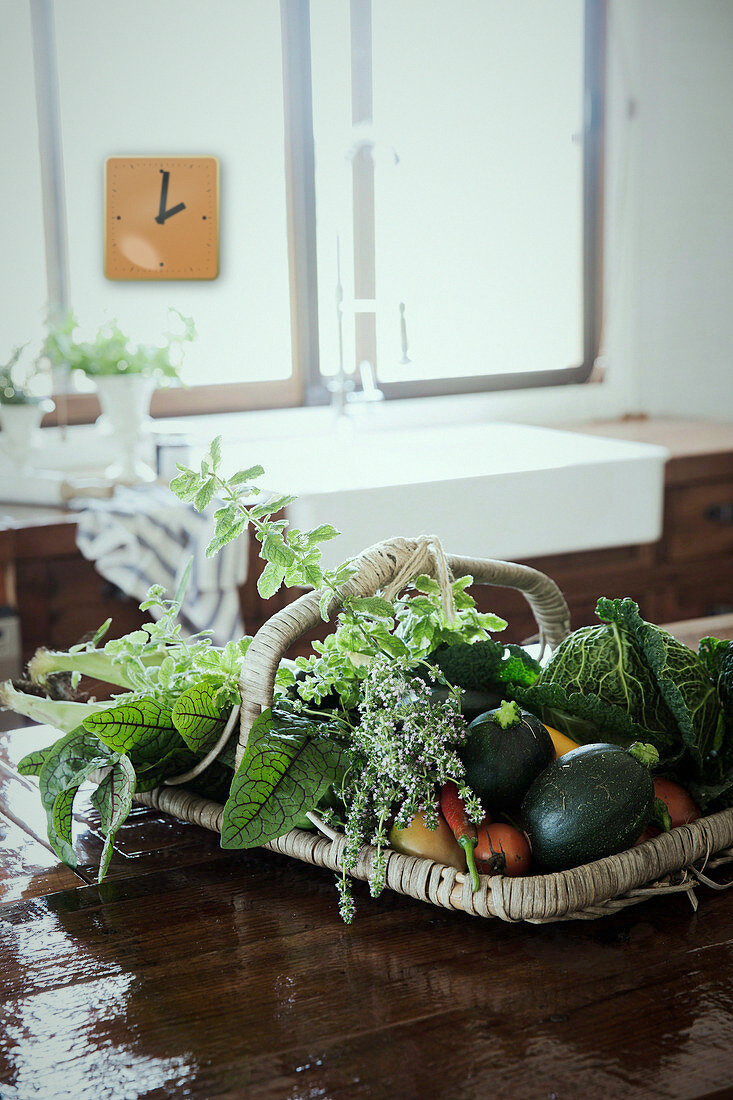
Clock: 2.01
